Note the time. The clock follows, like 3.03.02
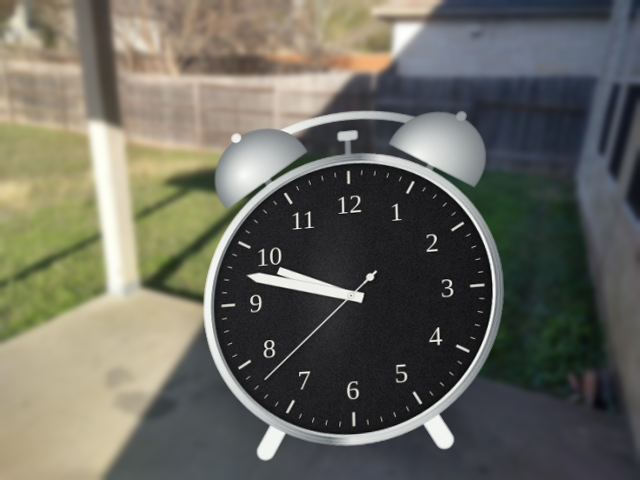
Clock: 9.47.38
